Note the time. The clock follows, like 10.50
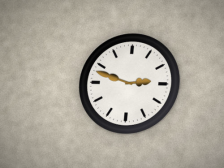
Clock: 2.48
